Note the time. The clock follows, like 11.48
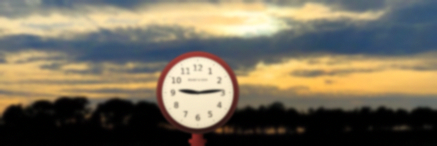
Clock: 9.14
